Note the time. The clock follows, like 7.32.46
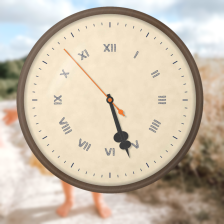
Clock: 5.26.53
